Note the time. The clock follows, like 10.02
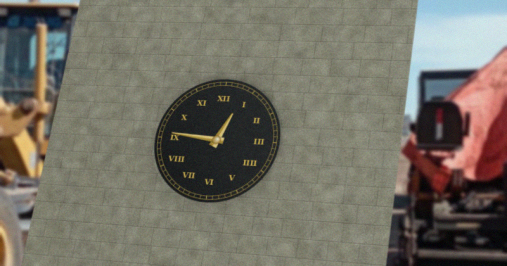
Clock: 12.46
